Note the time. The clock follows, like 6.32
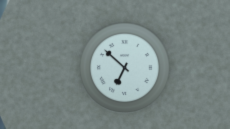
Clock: 6.52
